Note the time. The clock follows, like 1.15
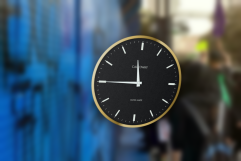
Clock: 11.45
